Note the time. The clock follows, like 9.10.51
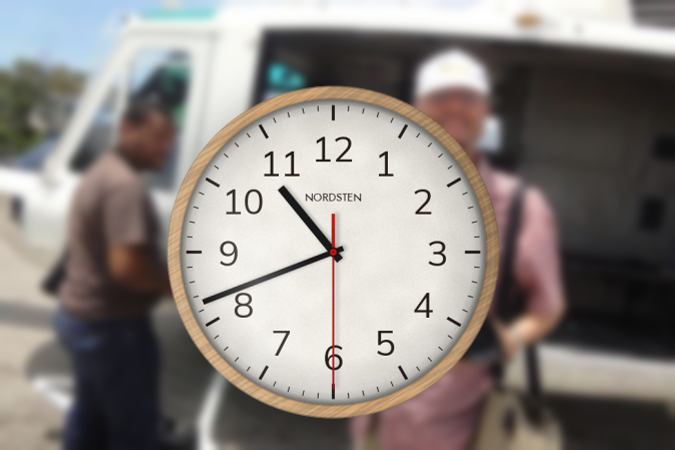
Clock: 10.41.30
